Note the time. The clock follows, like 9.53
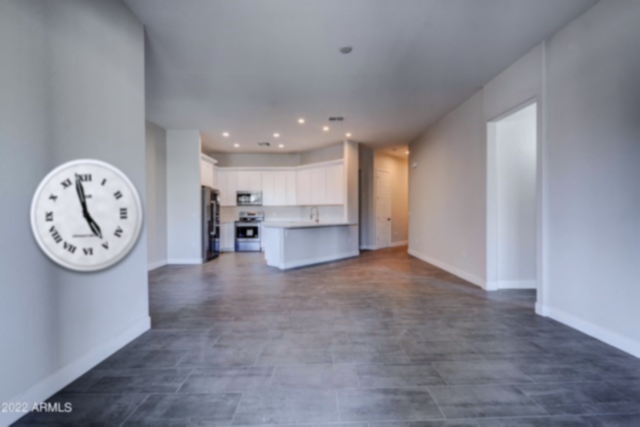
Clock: 4.58
